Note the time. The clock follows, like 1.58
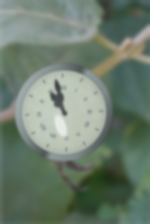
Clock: 10.58
